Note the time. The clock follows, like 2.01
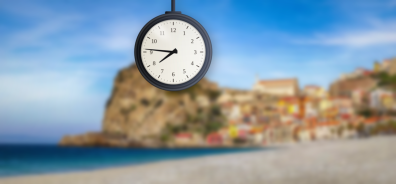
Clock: 7.46
